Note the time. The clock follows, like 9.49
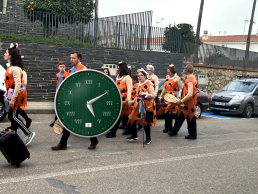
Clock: 5.10
